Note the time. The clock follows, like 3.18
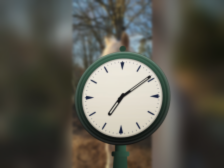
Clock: 7.09
